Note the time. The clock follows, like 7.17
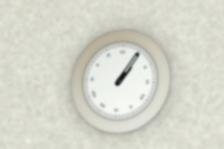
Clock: 1.05
